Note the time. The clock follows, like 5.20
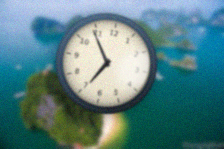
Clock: 6.54
